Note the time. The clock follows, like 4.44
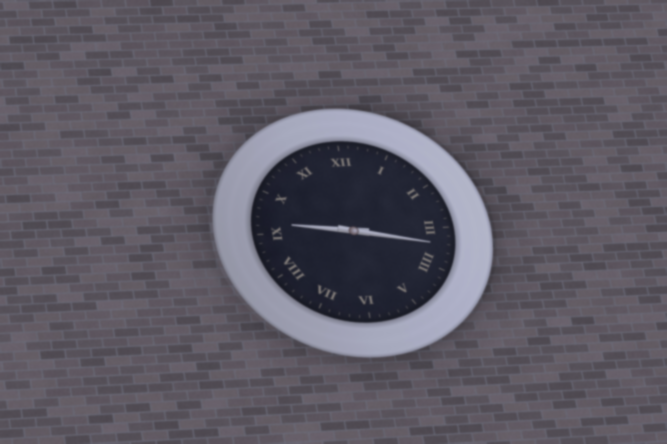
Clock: 9.17
